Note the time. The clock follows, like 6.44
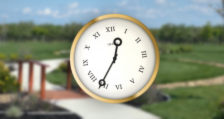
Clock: 12.36
